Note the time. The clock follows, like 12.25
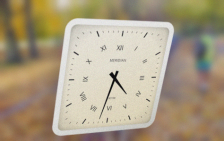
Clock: 4.32
